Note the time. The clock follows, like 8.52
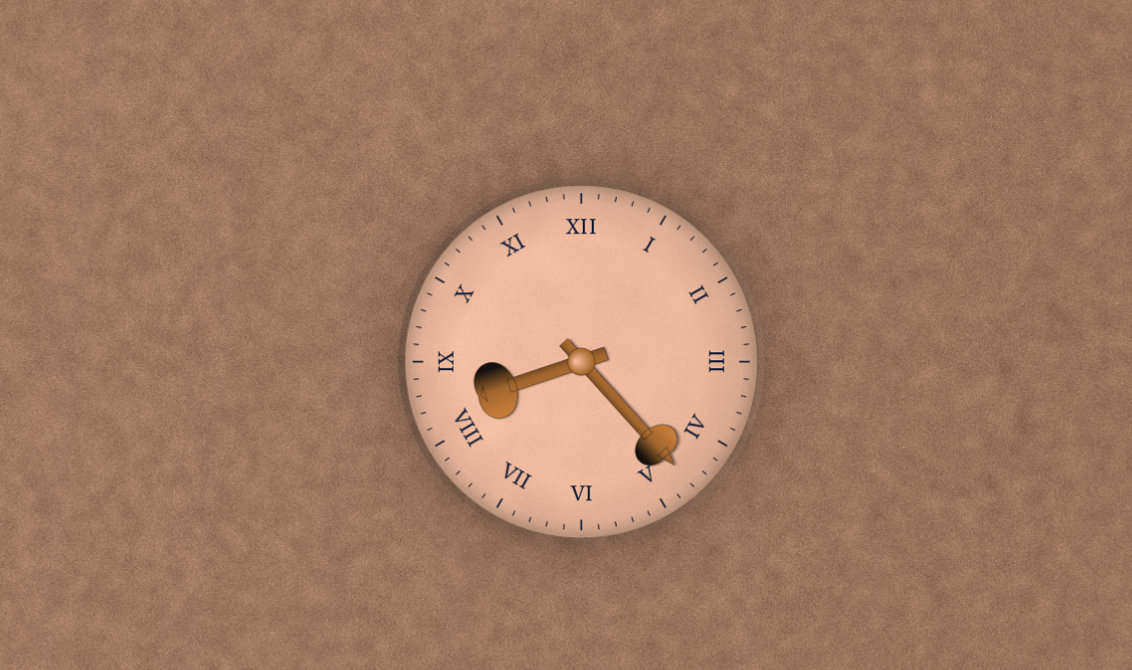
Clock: 8.23
